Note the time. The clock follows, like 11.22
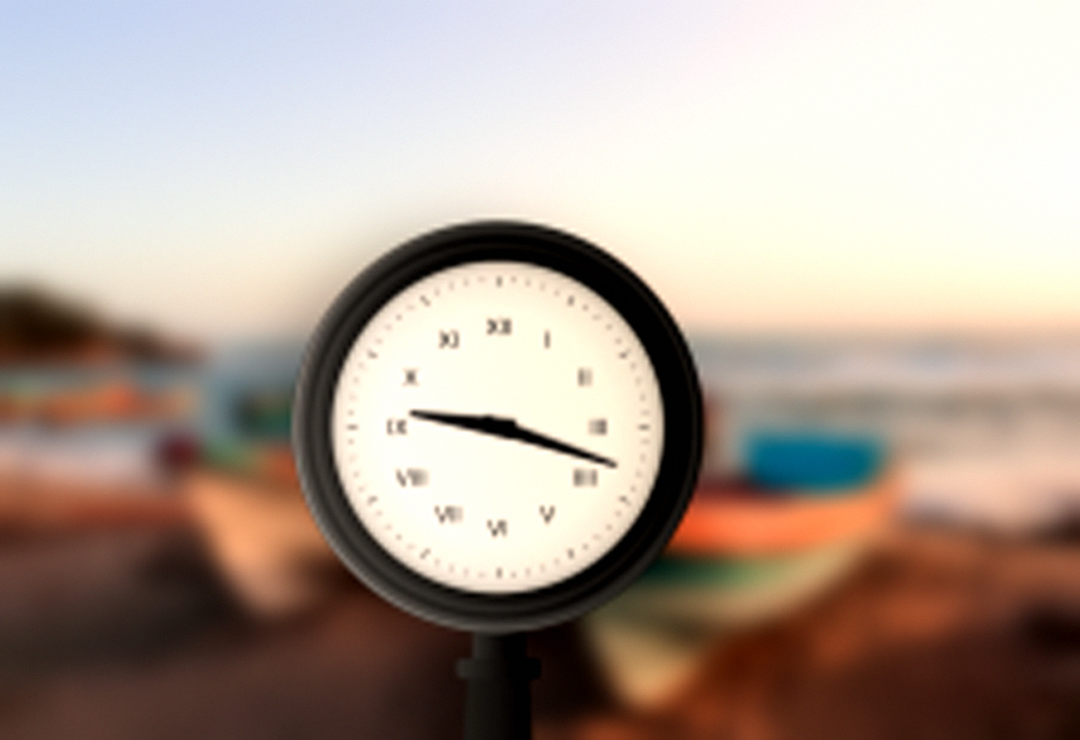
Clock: 9.18
